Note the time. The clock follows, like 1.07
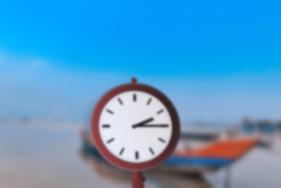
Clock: 2.15
